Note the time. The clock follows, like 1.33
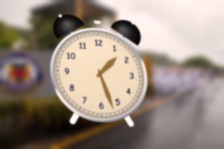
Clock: 1.27
